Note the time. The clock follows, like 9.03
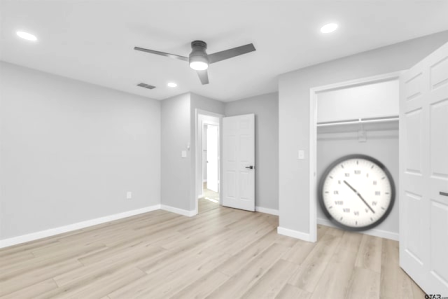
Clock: 10.23
